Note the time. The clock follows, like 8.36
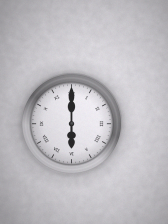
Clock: 6.00
